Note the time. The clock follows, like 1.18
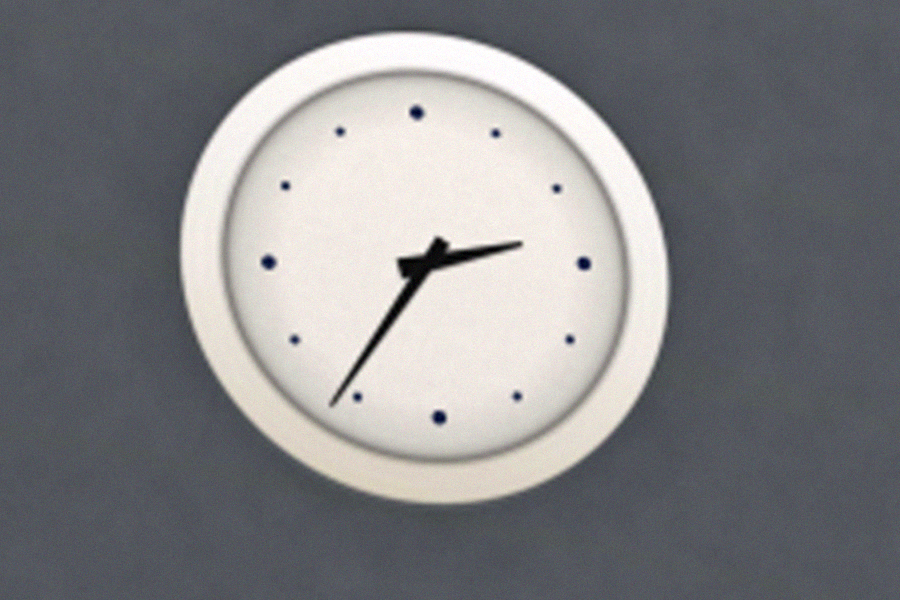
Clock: 2.36
